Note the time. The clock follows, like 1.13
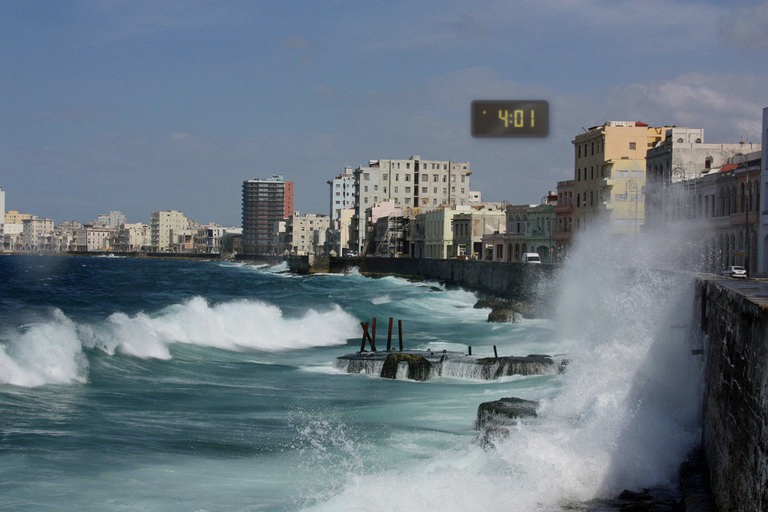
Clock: 4.01
